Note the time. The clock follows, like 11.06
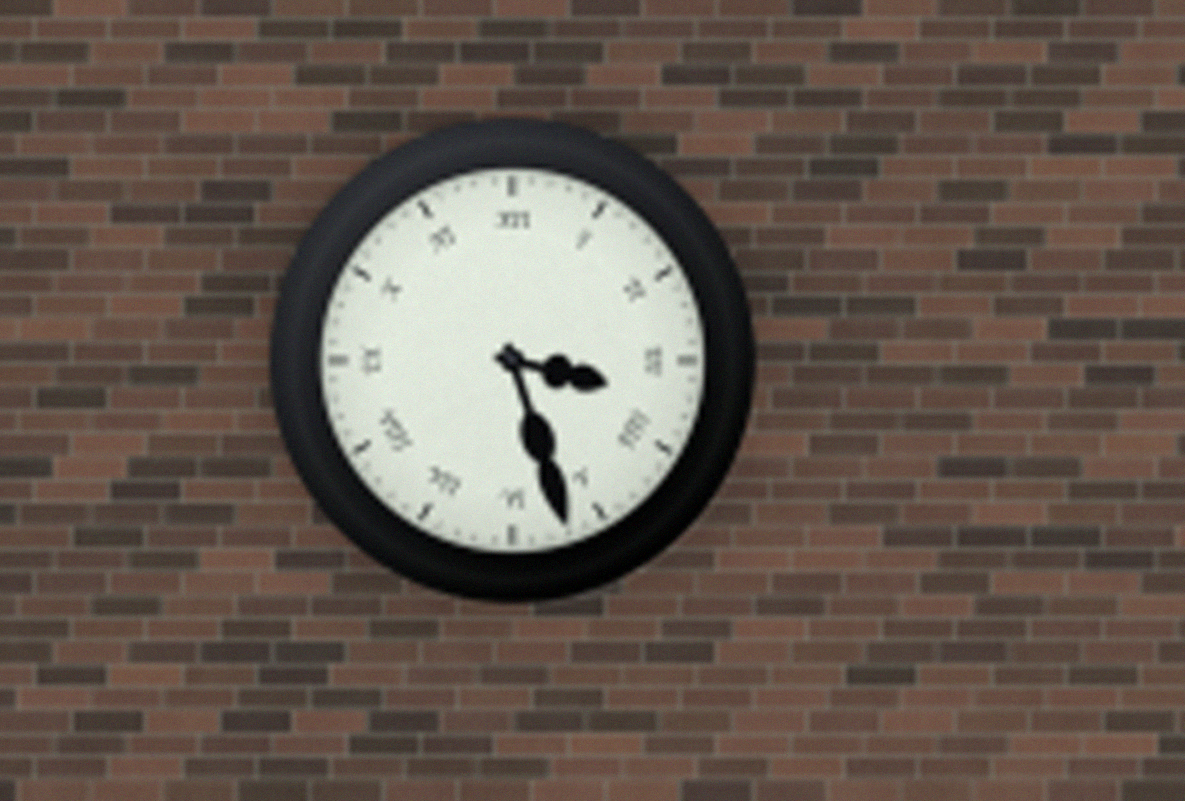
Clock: 3.27
